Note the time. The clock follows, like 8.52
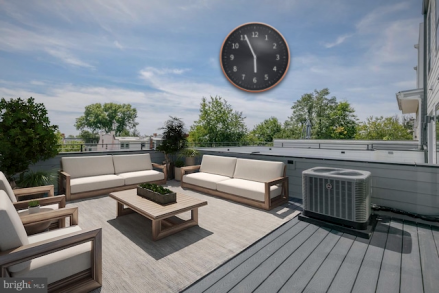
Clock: 5.56
